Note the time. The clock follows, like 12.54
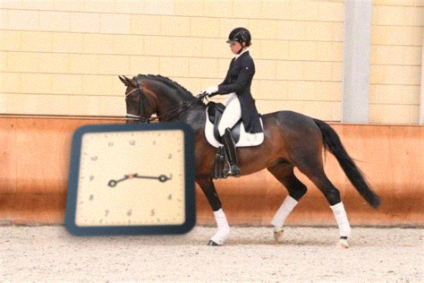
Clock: 8.16
